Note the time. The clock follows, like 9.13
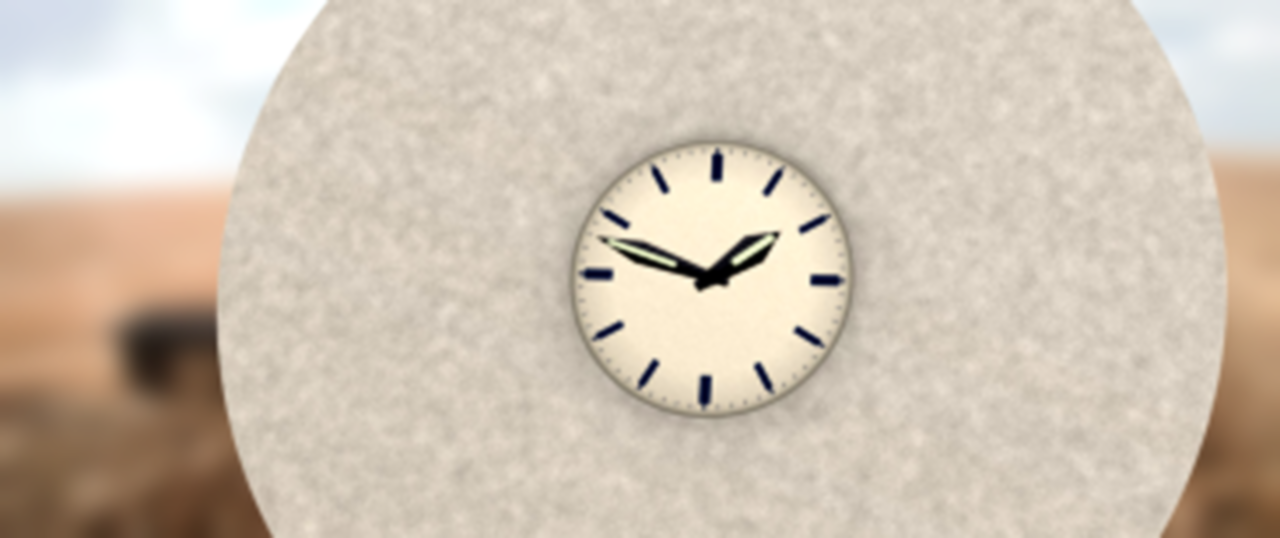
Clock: 1.48
